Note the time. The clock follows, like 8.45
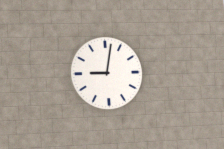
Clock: 9.02
